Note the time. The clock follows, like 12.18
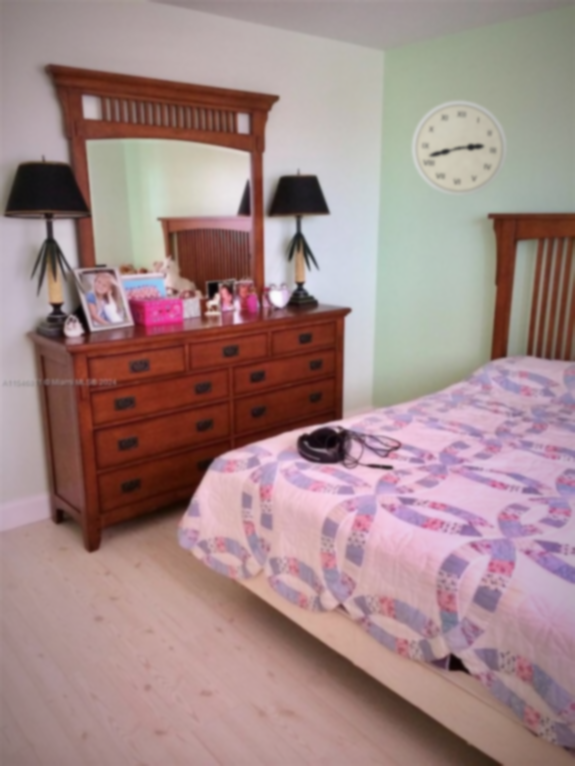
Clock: 2.42
